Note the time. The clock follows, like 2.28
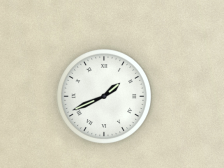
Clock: 1.41
